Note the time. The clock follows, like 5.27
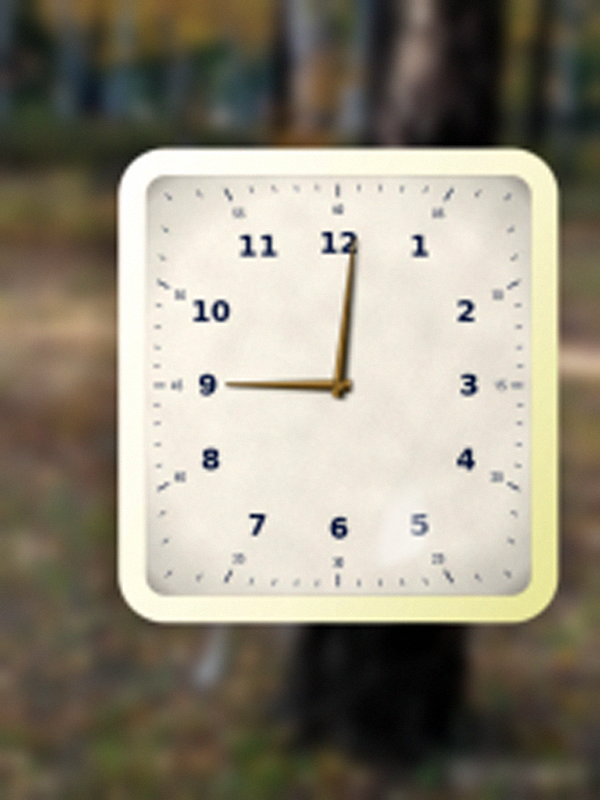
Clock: 9.01
